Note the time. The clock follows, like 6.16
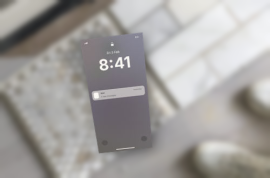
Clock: 8.41
